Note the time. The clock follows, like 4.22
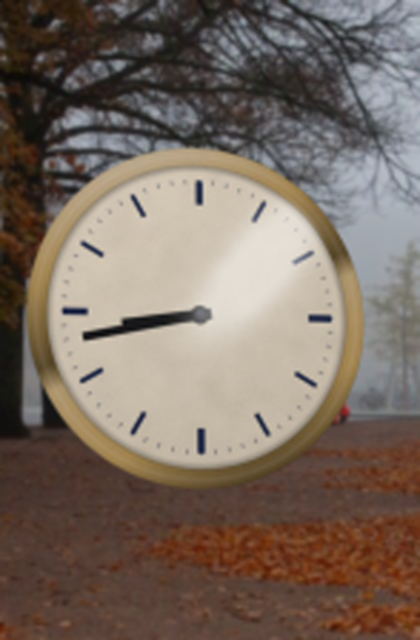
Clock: 8.43
